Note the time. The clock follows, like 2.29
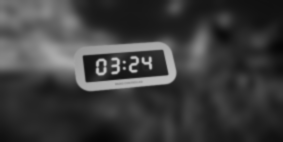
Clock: 3.24
